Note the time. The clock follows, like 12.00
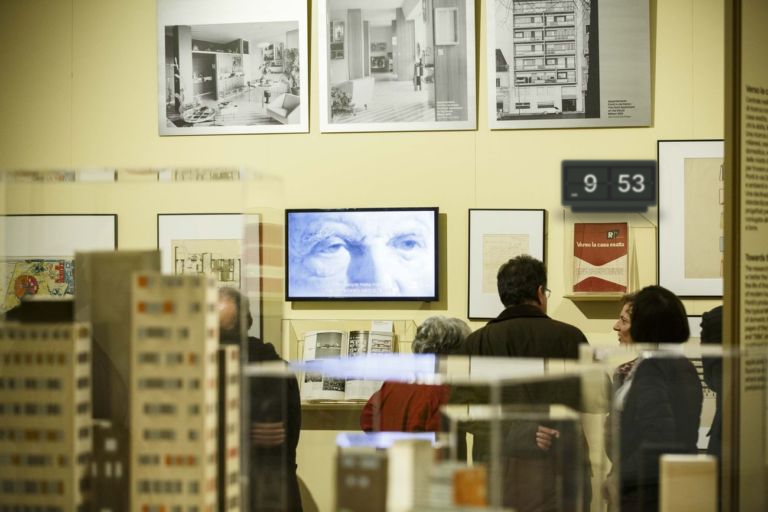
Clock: 9.53
